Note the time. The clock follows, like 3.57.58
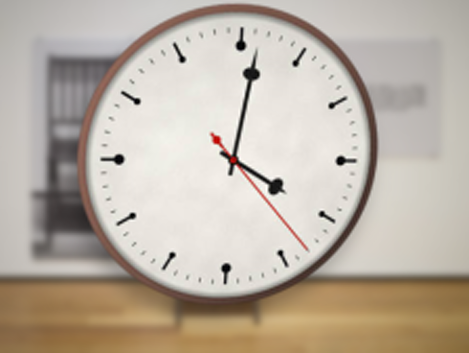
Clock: 4.01.23
